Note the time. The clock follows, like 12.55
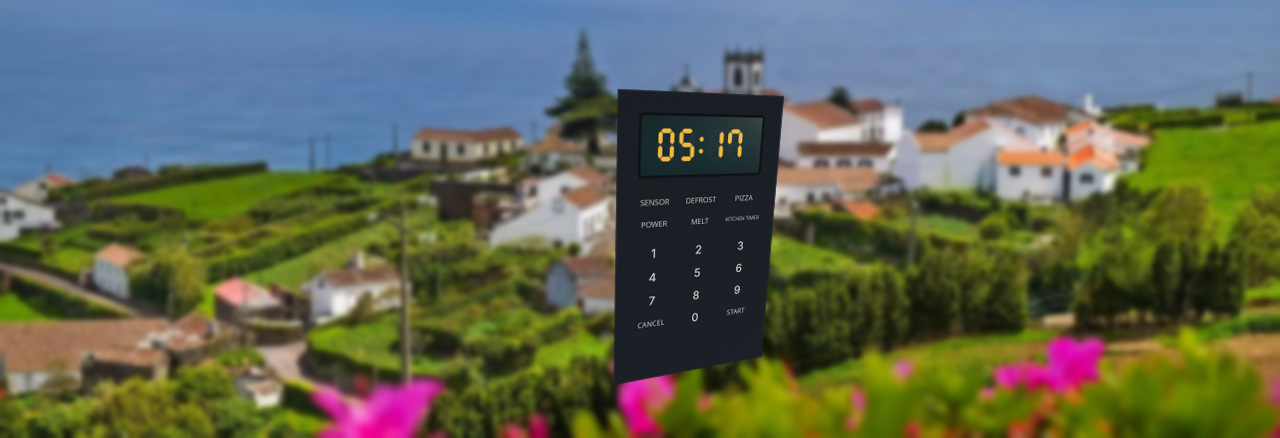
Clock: 5.17
